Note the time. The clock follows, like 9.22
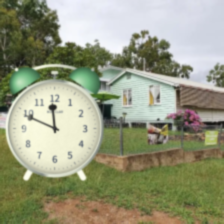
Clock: 11.49
